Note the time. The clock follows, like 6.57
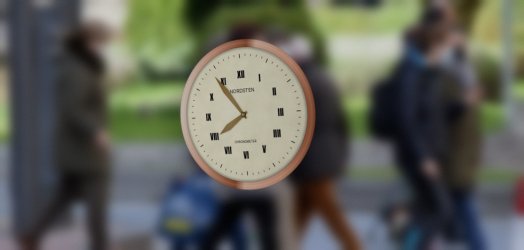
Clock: 7.54
